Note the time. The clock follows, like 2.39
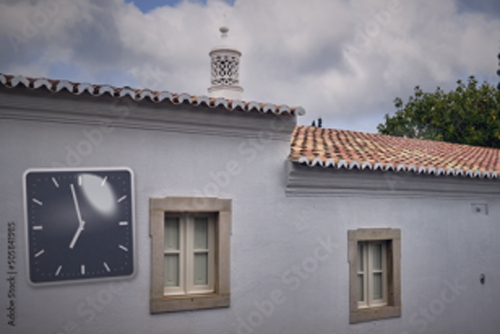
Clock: 6.58
